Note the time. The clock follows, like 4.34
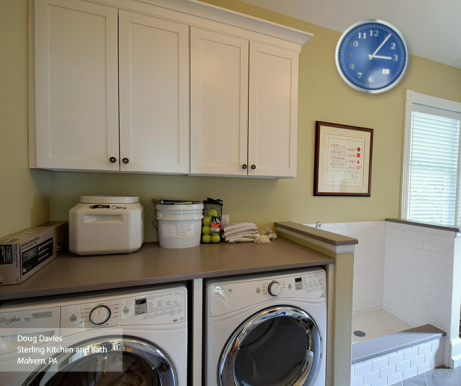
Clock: 3.06
